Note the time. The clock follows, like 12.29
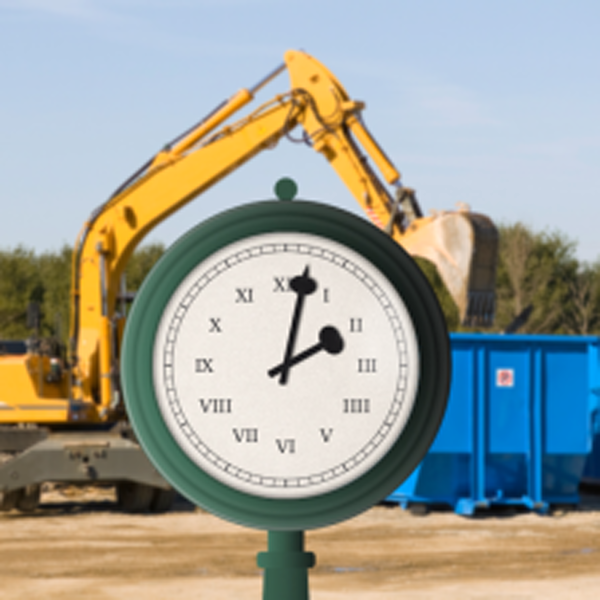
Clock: 2.02
